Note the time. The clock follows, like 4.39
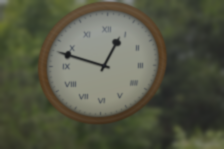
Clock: 12.48
